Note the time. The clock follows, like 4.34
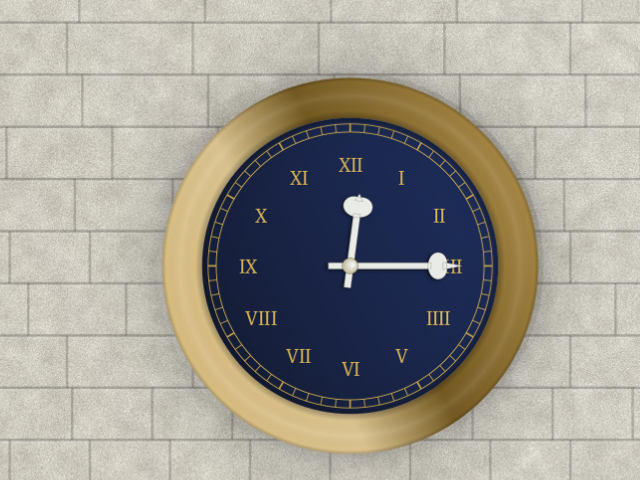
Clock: 12.15
